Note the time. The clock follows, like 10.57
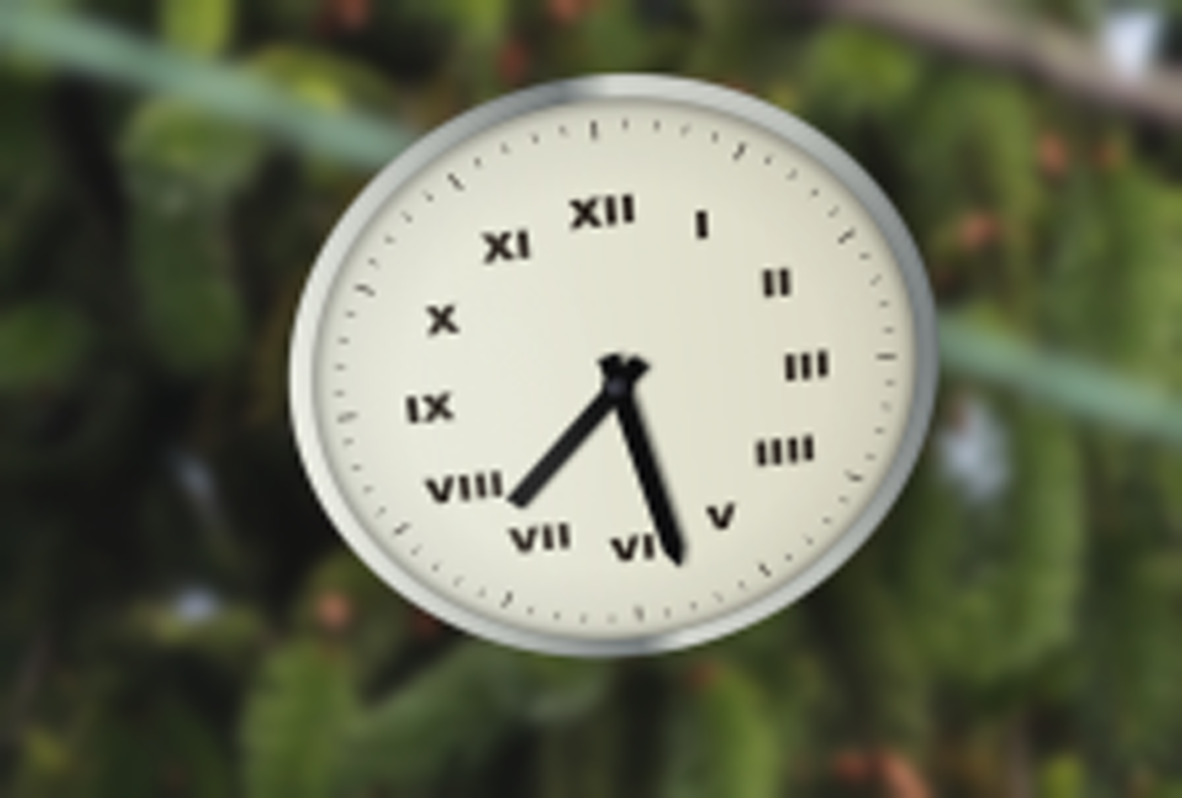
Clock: 7.28
